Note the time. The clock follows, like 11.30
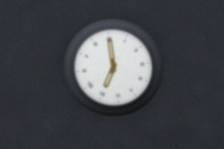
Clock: 7.00
